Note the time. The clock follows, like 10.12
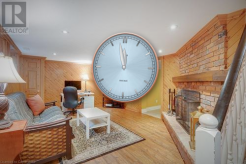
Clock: 11.58
